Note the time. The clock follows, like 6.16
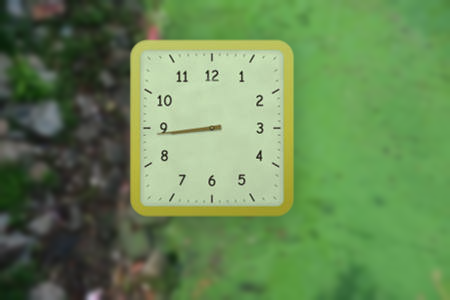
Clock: 8.44
